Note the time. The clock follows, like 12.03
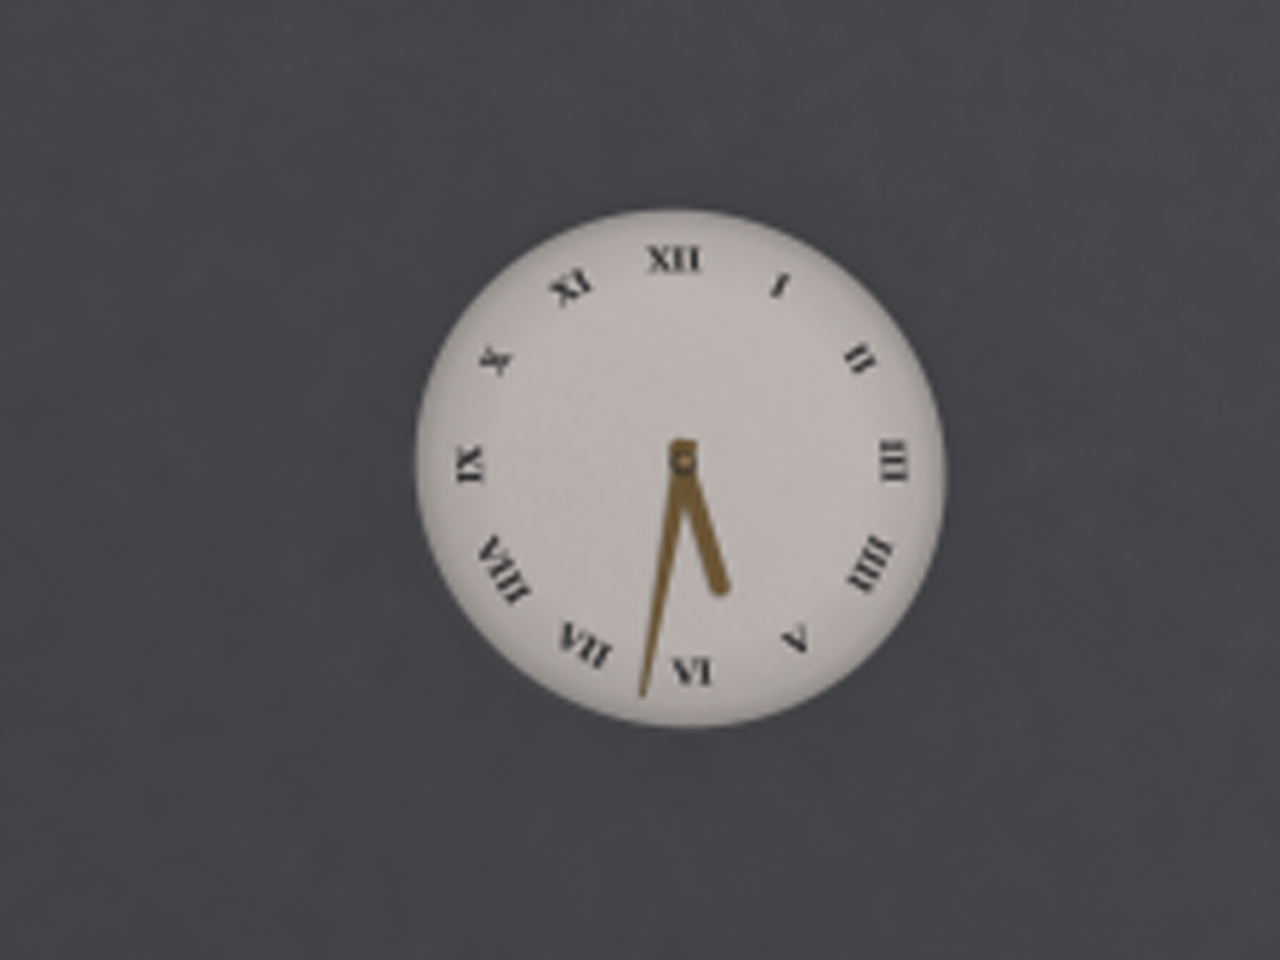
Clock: 5.32
